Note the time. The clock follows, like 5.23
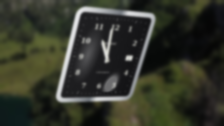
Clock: 10.59
